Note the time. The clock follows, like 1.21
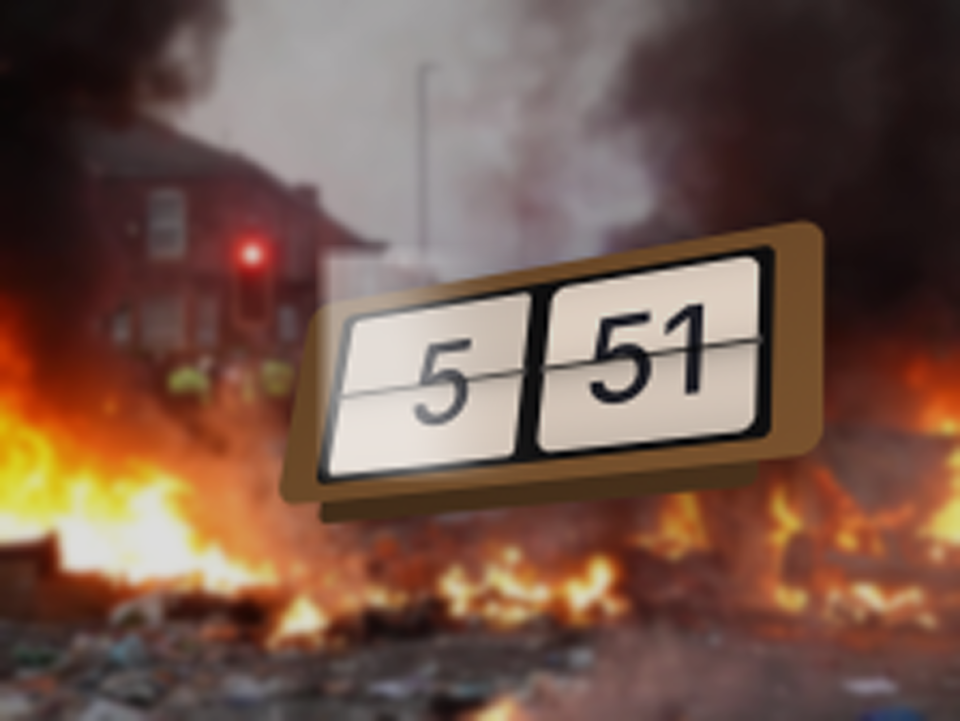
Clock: 5.51
